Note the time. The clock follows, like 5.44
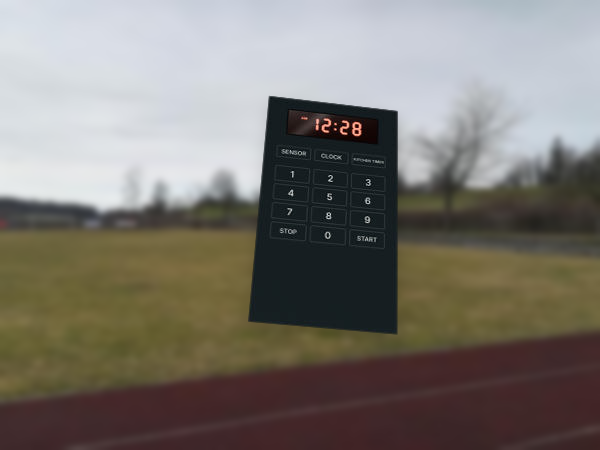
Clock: 12.28
